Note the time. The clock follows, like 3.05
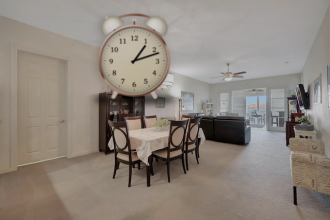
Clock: 1.12
